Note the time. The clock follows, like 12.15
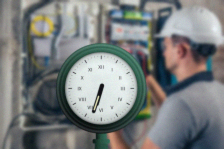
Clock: 6.33
